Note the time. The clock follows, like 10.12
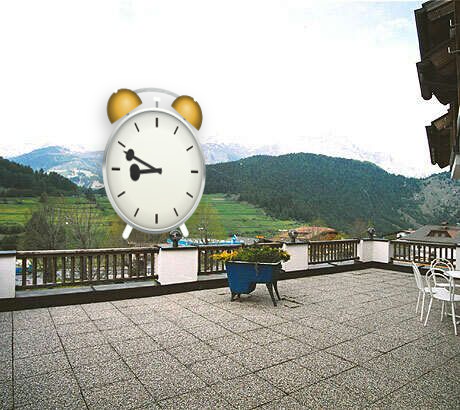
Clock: 8.49
